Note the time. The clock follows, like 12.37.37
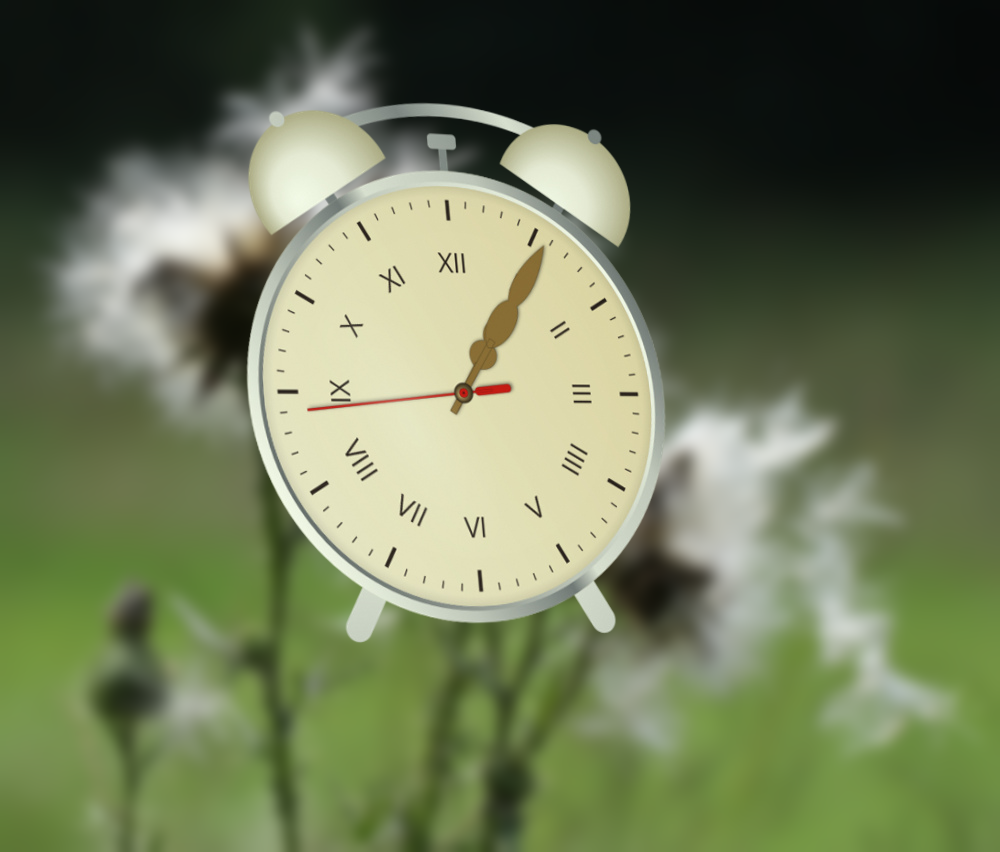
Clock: 1.05.44
